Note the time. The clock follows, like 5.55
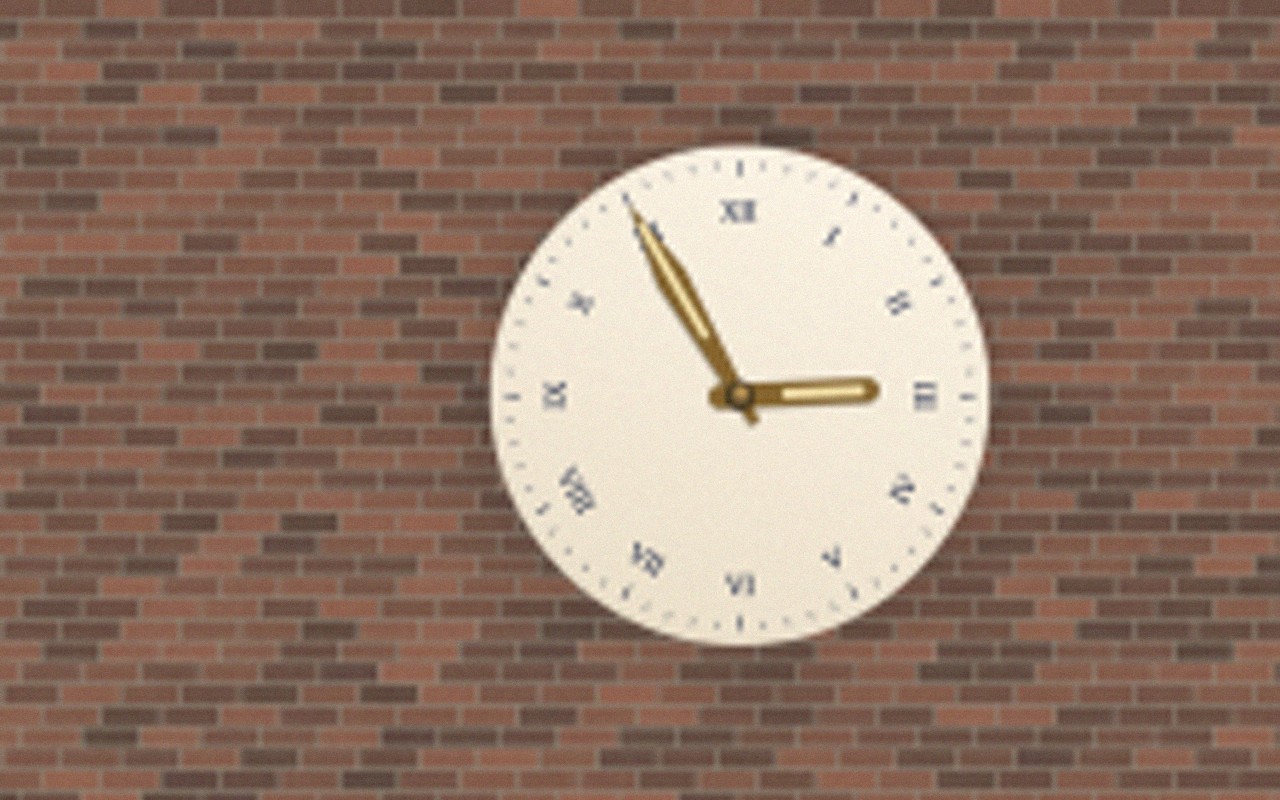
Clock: 2.55
